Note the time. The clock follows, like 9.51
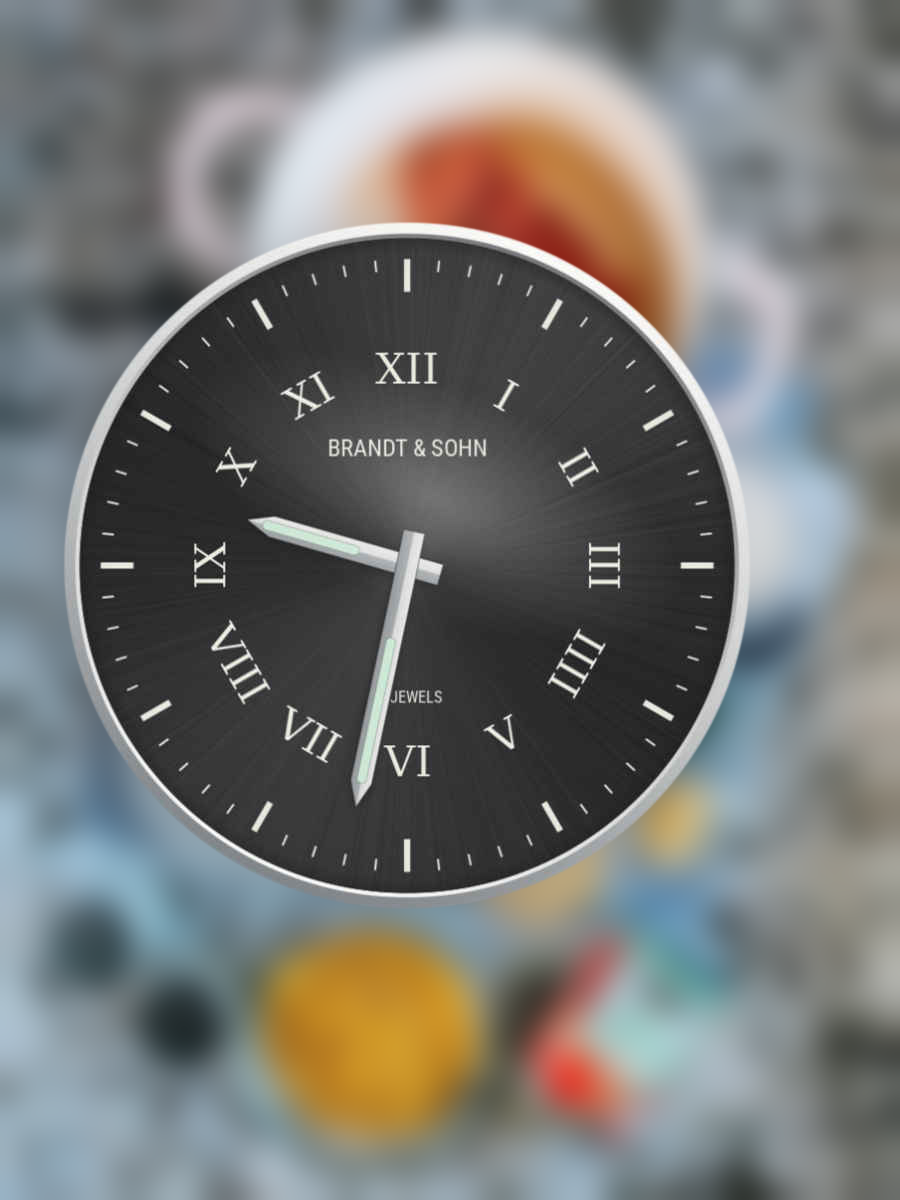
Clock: 9.32
